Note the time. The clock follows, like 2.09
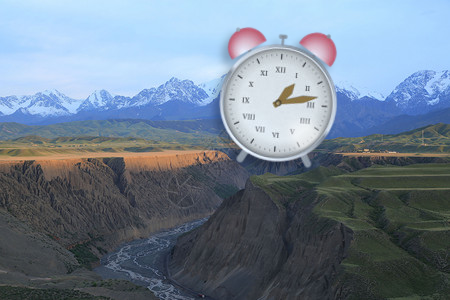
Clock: 1.13
